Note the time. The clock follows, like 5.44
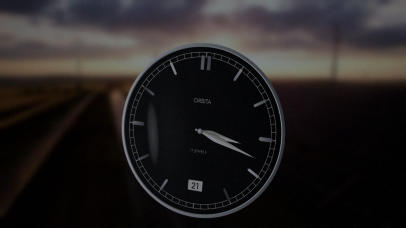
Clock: 3.18
